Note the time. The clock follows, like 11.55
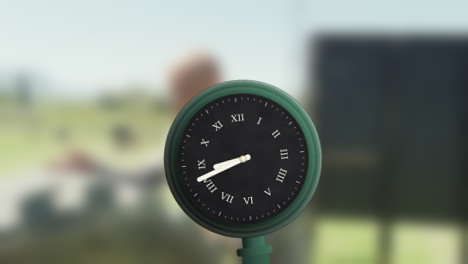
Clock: 8.42
